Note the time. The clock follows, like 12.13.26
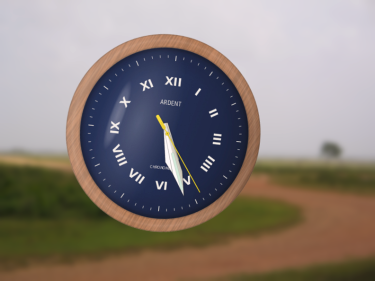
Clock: 5.26.24
